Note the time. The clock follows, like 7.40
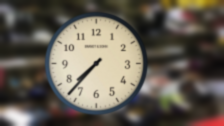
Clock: 7.37
